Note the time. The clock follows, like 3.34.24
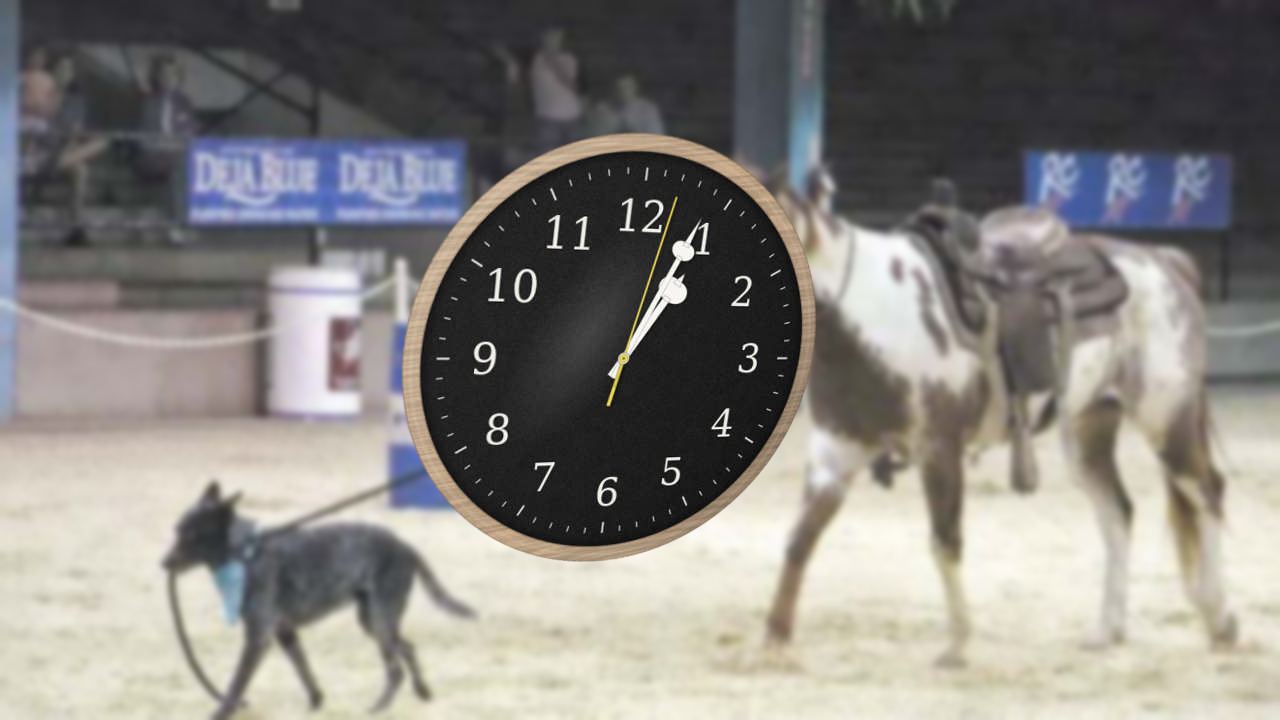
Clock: 1.04.02
